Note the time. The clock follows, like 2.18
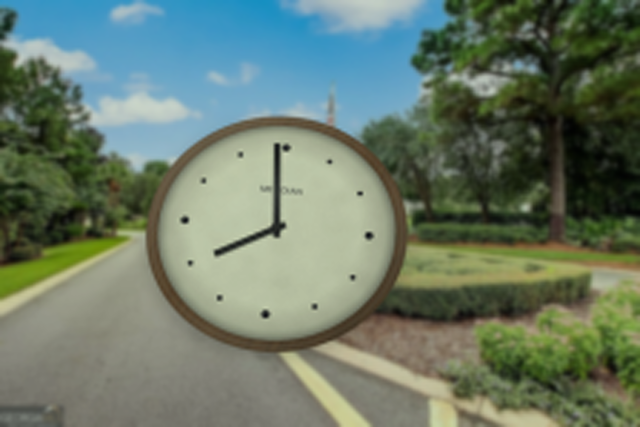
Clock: 7.59
